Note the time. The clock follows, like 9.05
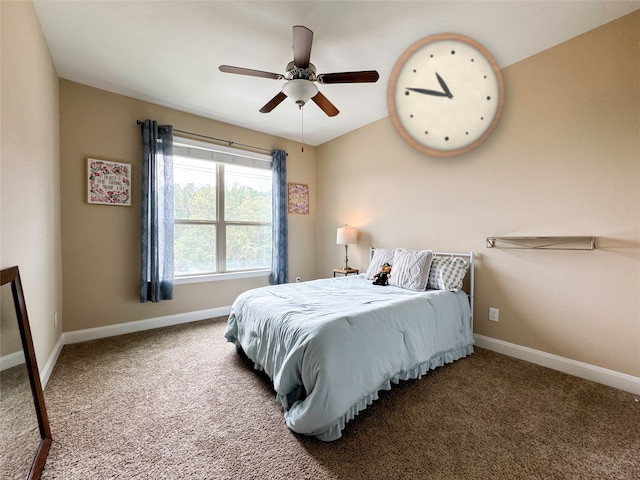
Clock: 10.46
